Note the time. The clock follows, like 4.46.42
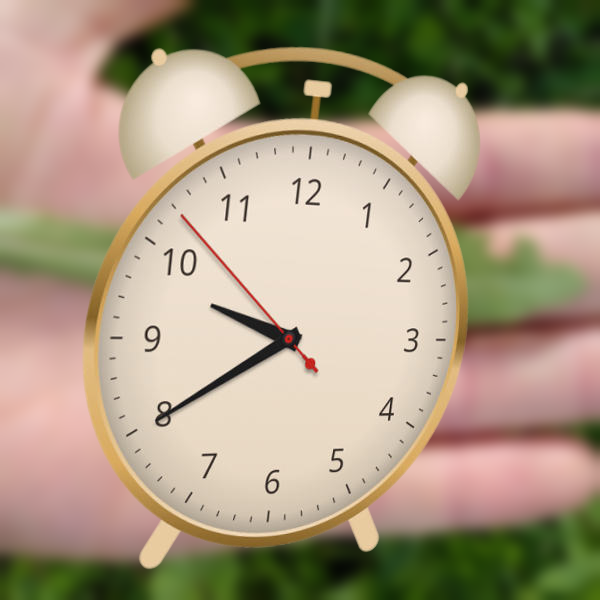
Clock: 9.39.52
